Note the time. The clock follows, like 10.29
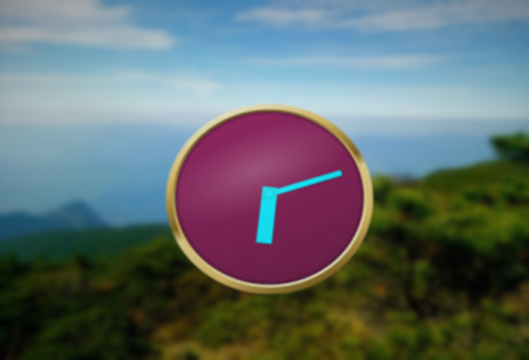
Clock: 6.12
